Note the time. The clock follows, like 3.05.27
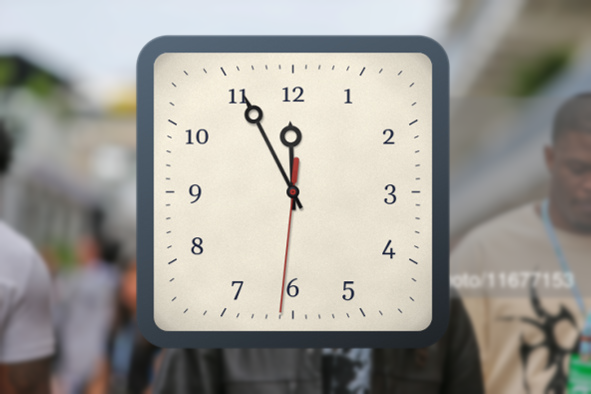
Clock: 11.55.31
